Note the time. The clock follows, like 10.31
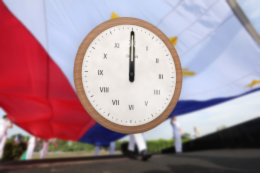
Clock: 12.00
